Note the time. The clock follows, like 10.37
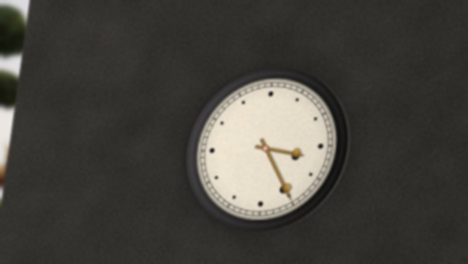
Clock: 3.25
